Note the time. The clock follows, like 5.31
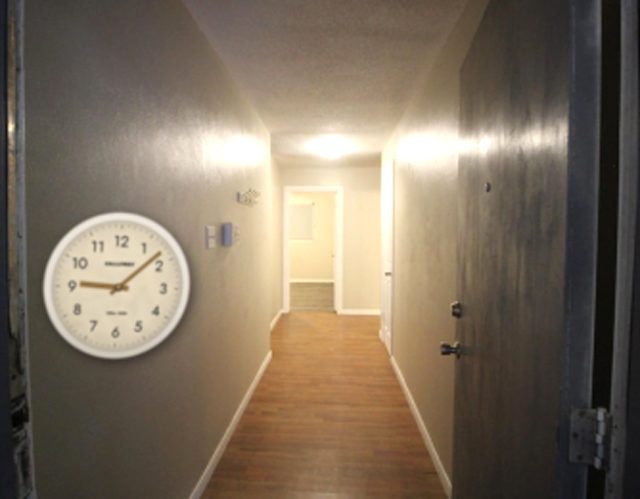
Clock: 9.08
